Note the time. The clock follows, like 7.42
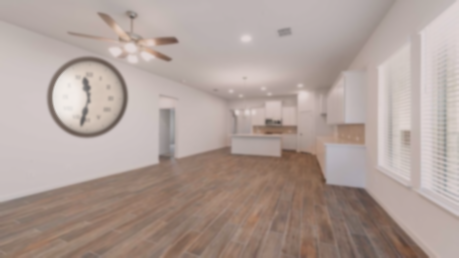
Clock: 11.32
